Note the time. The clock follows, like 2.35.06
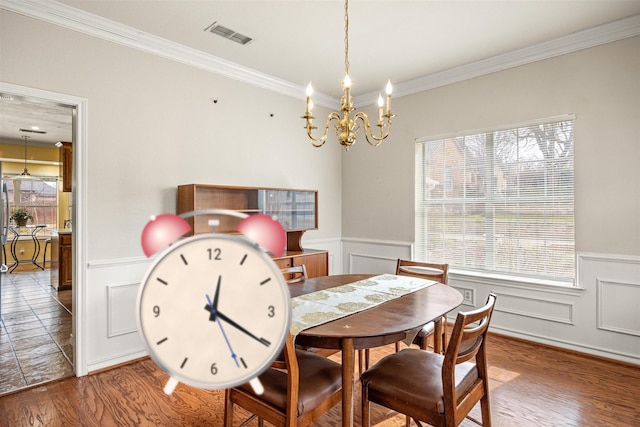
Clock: 12.20.26
